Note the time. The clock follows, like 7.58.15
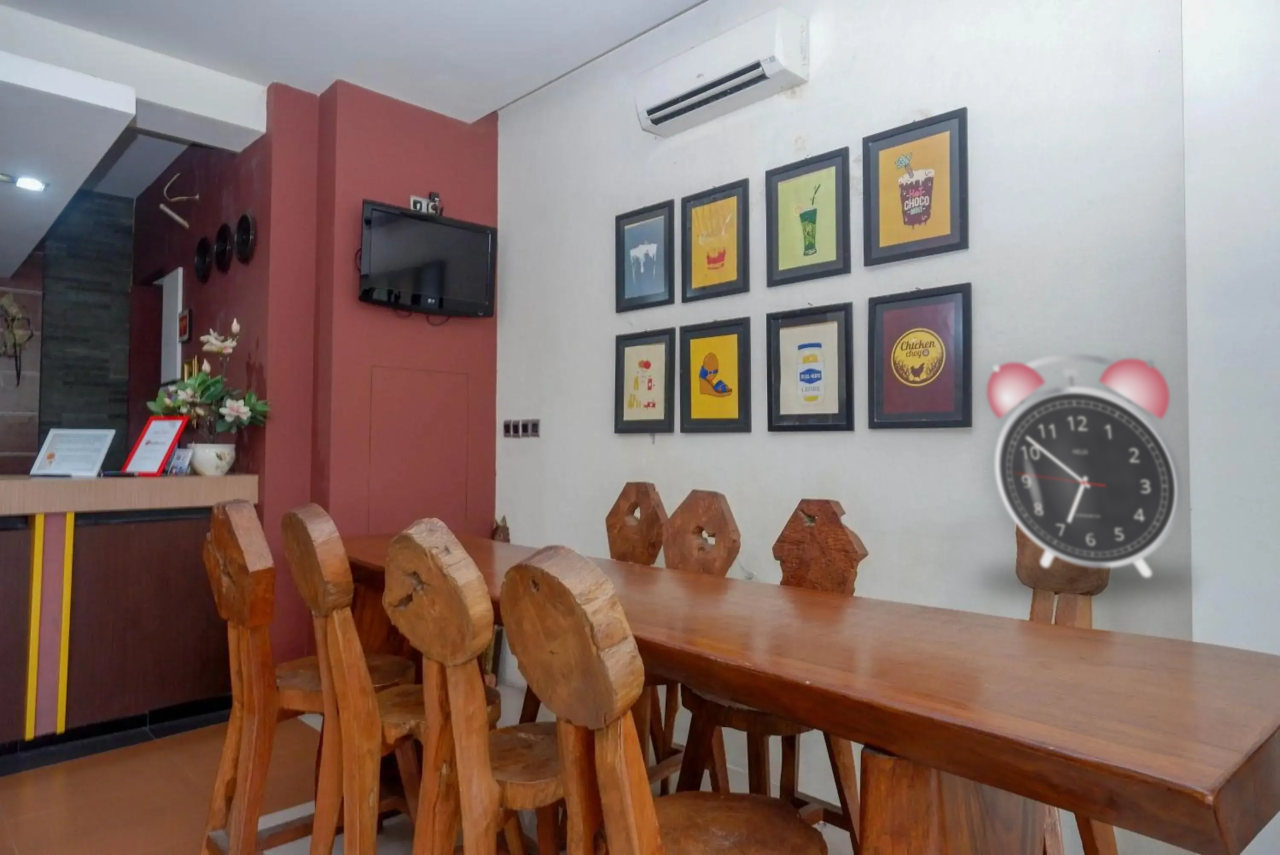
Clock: 6.51.46
